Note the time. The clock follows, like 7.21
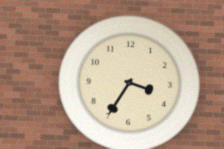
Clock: 3.35
